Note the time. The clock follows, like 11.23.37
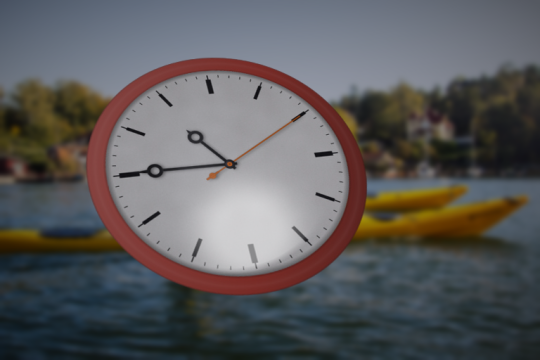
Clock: 10.45.10
